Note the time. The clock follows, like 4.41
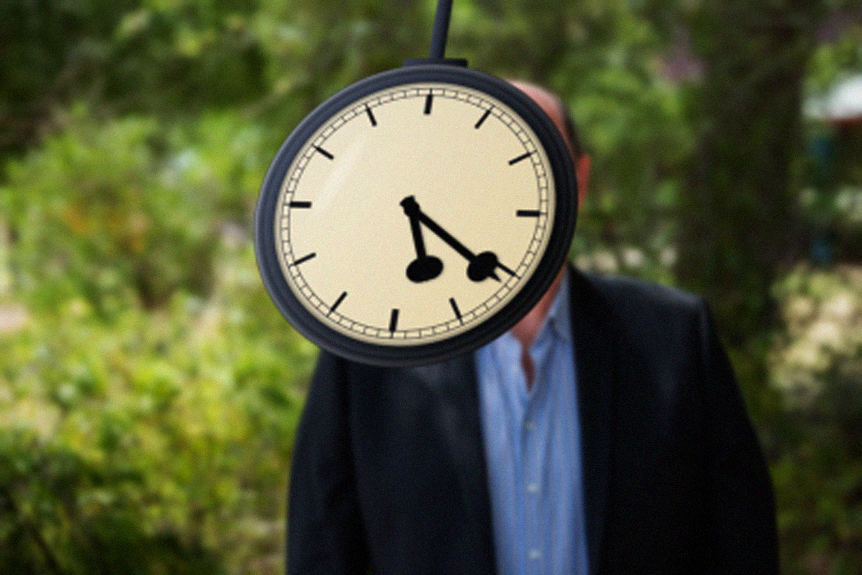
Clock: 5.21
